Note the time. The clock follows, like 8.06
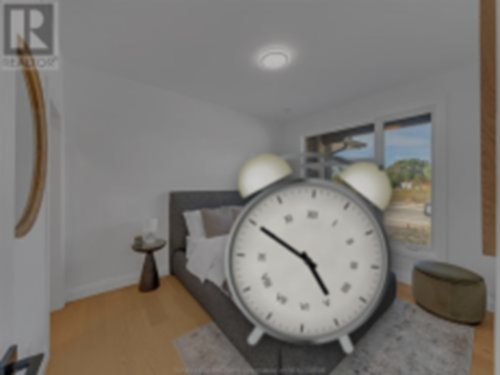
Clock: 4.50
